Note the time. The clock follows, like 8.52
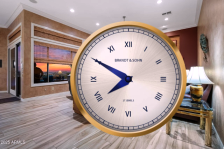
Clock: 7.50
